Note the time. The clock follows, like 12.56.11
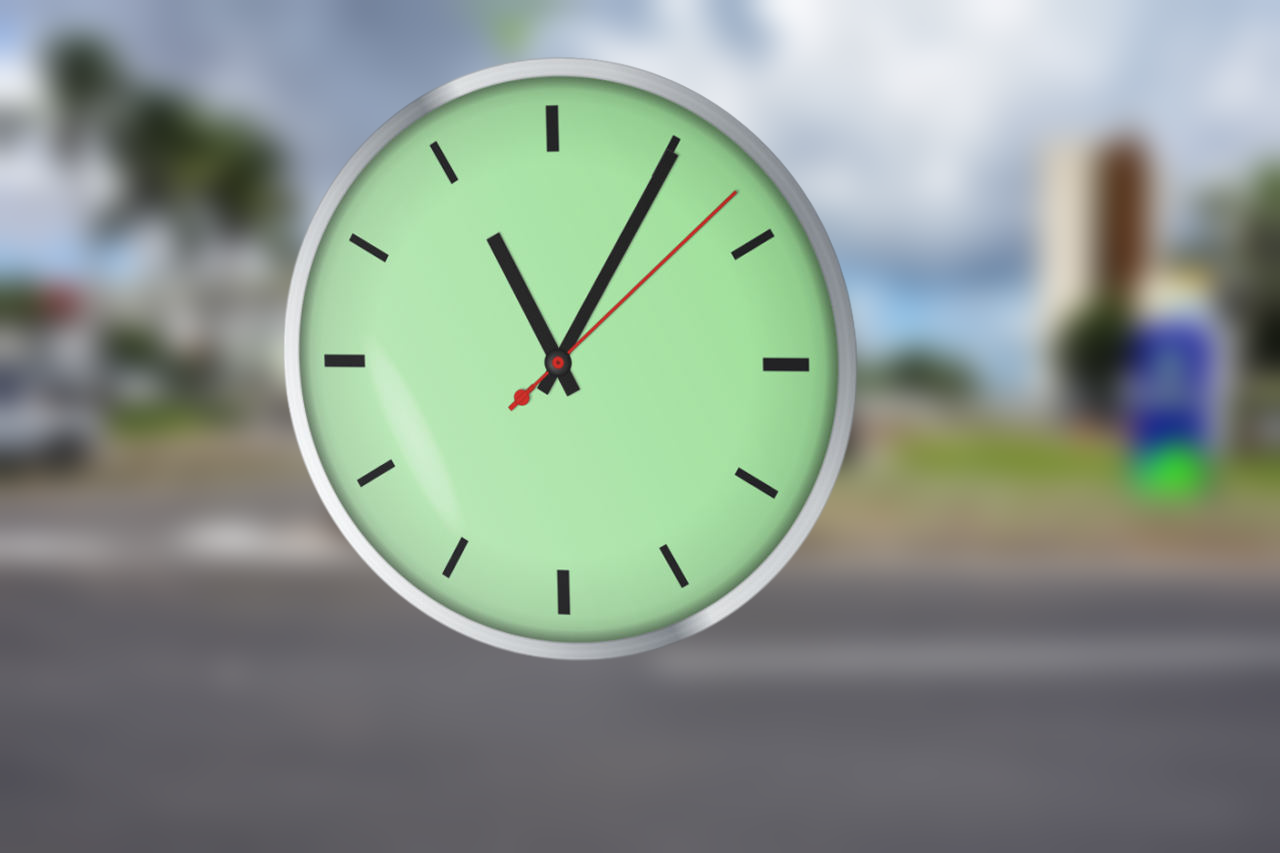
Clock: 11.05.08
